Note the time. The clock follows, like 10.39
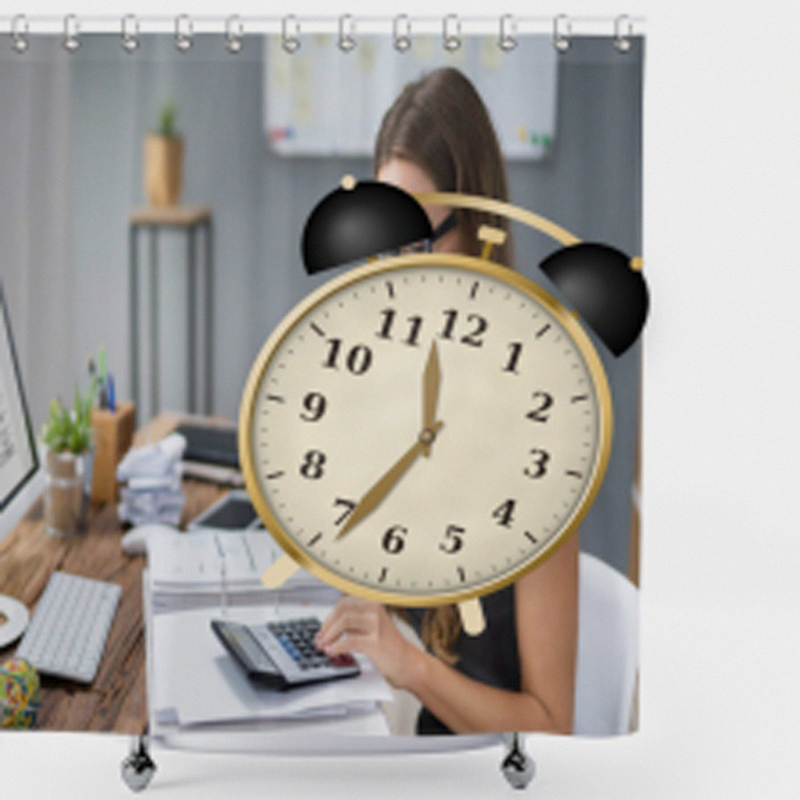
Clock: 11.34
